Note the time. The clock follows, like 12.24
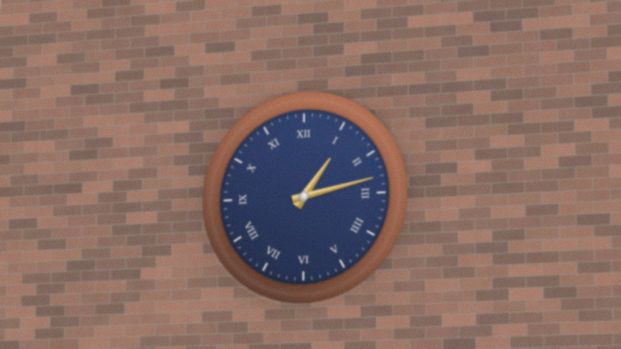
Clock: 1.13
